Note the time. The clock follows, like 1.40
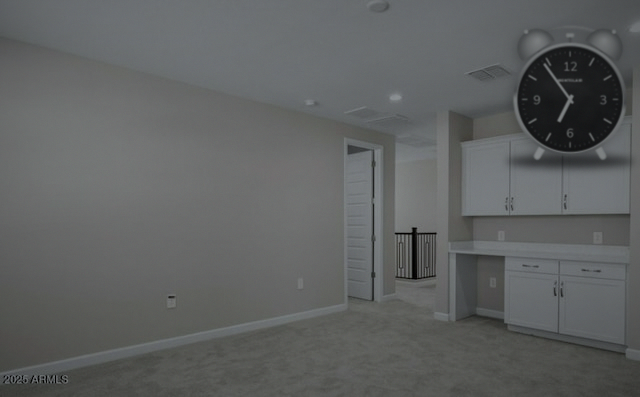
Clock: 6.54
